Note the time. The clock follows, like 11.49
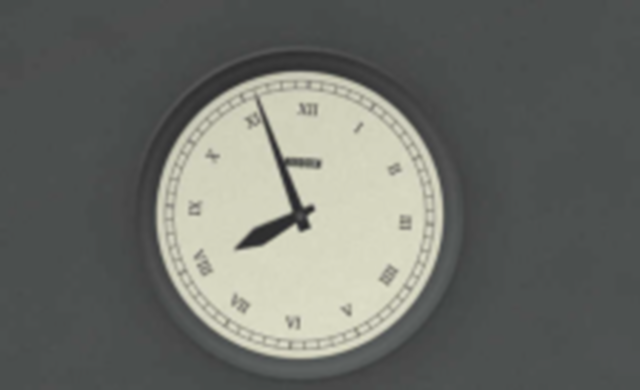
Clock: 7.56
